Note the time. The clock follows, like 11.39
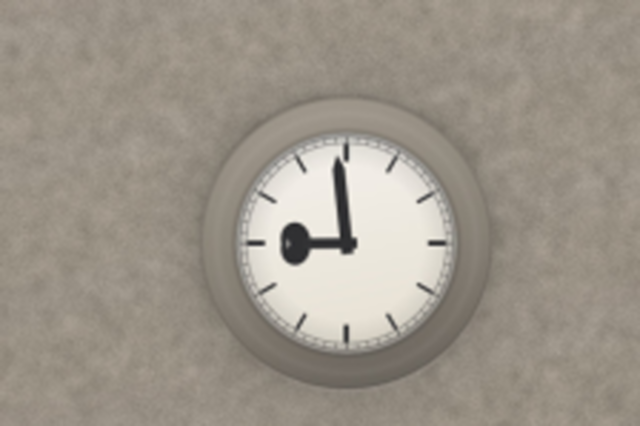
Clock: 8.59
